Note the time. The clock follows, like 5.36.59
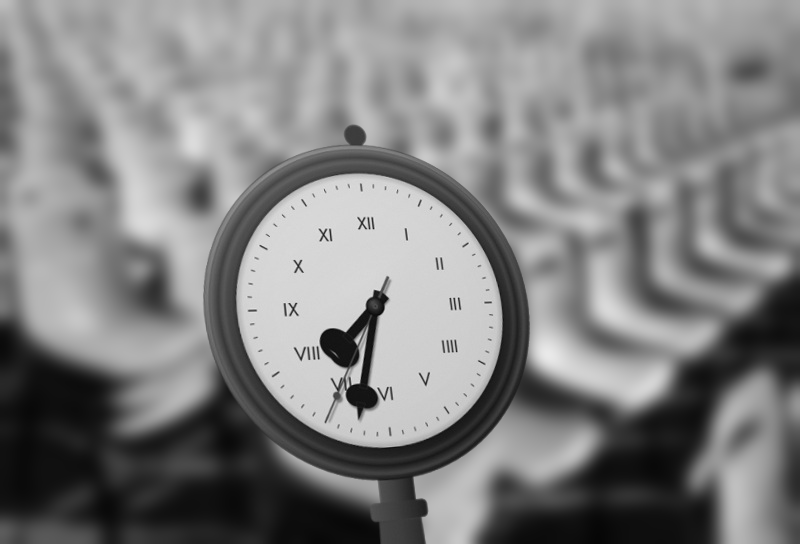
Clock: 7.32.35
